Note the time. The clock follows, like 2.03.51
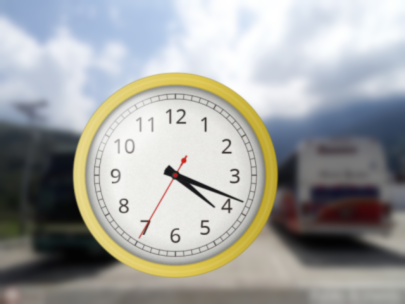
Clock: 4.18.35
